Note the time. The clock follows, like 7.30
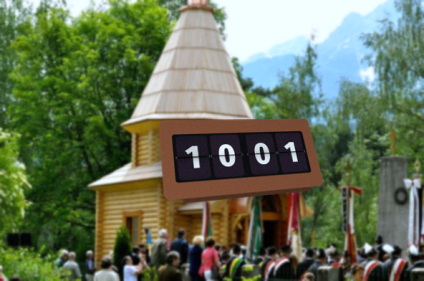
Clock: 10.01
